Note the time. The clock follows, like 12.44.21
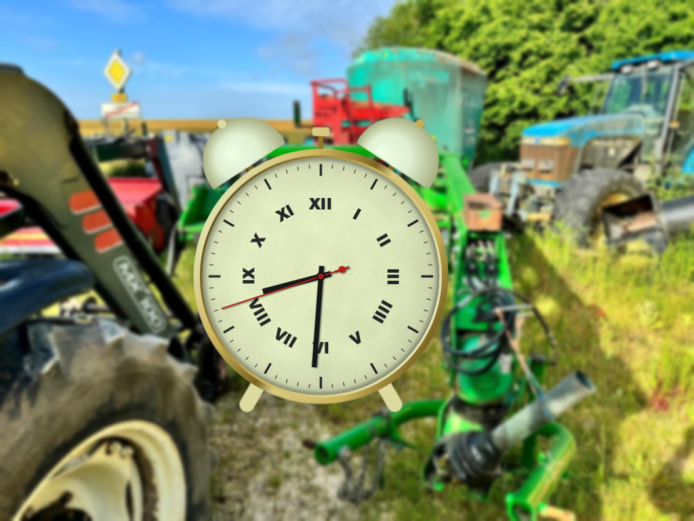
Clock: 8.30.42
